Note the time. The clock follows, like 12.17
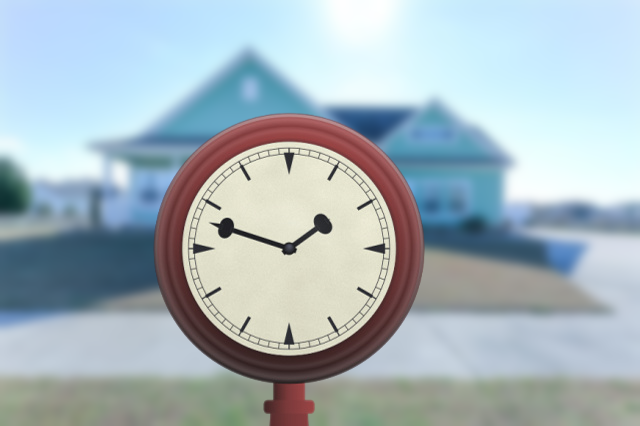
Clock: 1.48
